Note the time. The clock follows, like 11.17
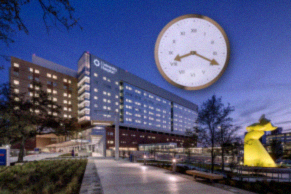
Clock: 8.19
